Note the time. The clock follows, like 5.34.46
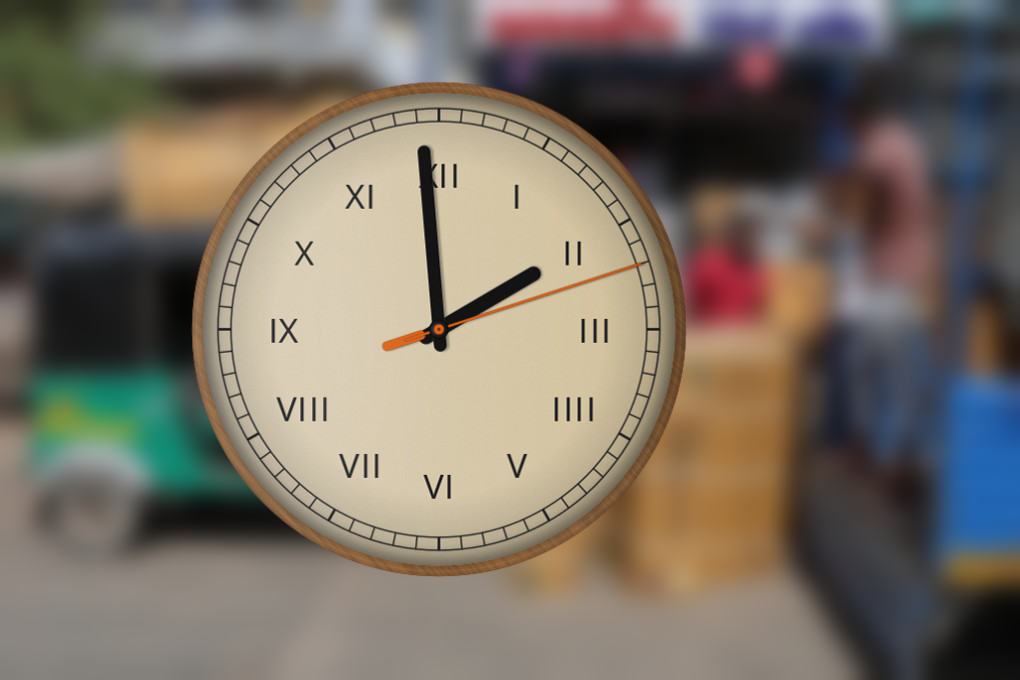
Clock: 1.59.12
